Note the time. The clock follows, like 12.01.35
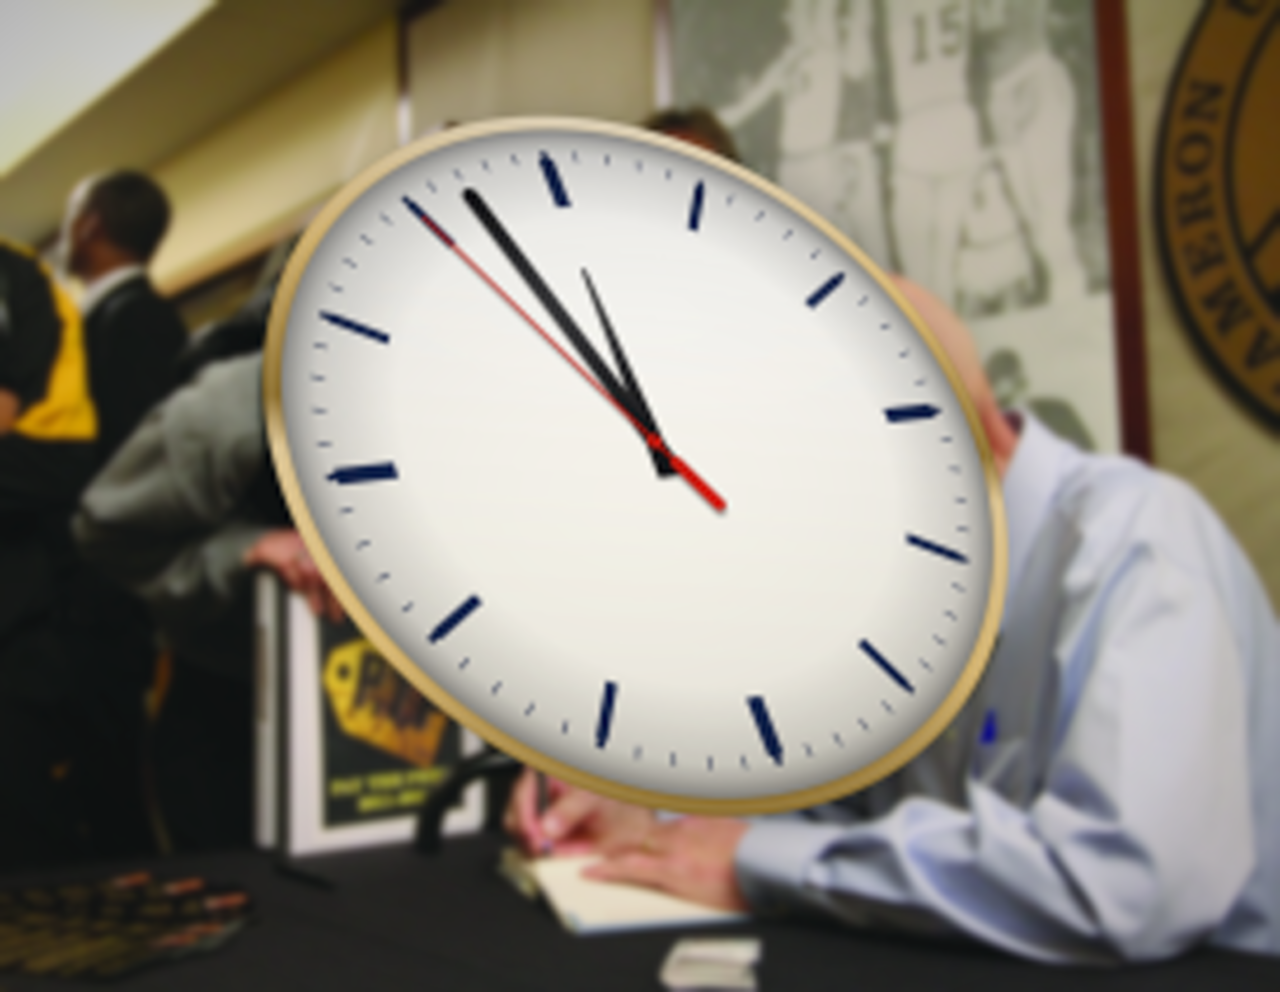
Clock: 11.56.55
